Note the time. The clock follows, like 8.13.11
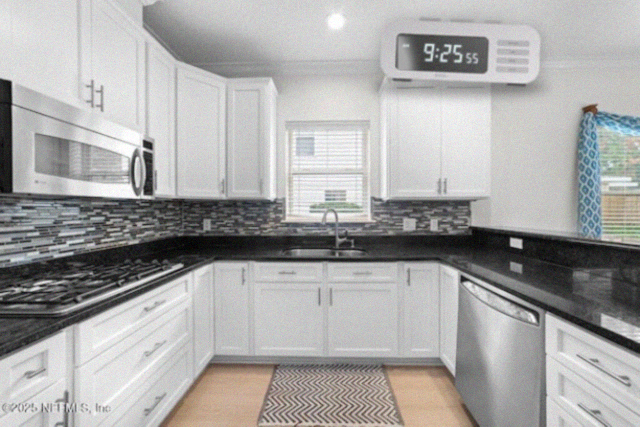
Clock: 9.25.55
